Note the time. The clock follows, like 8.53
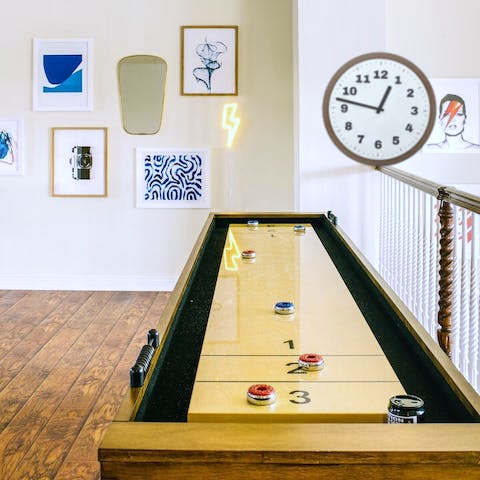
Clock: 12.47
